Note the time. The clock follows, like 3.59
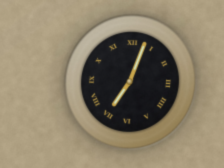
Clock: 7.03
